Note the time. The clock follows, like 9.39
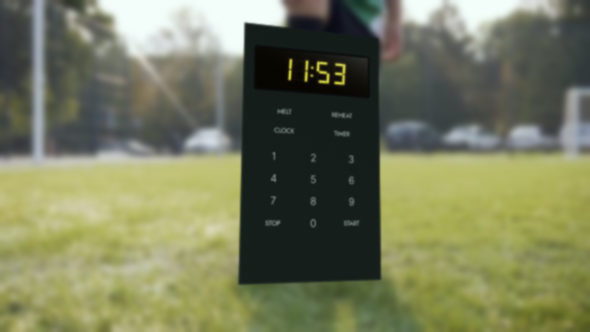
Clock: 11.53
